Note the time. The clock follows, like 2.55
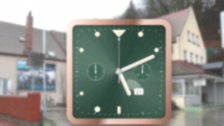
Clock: 5.11
